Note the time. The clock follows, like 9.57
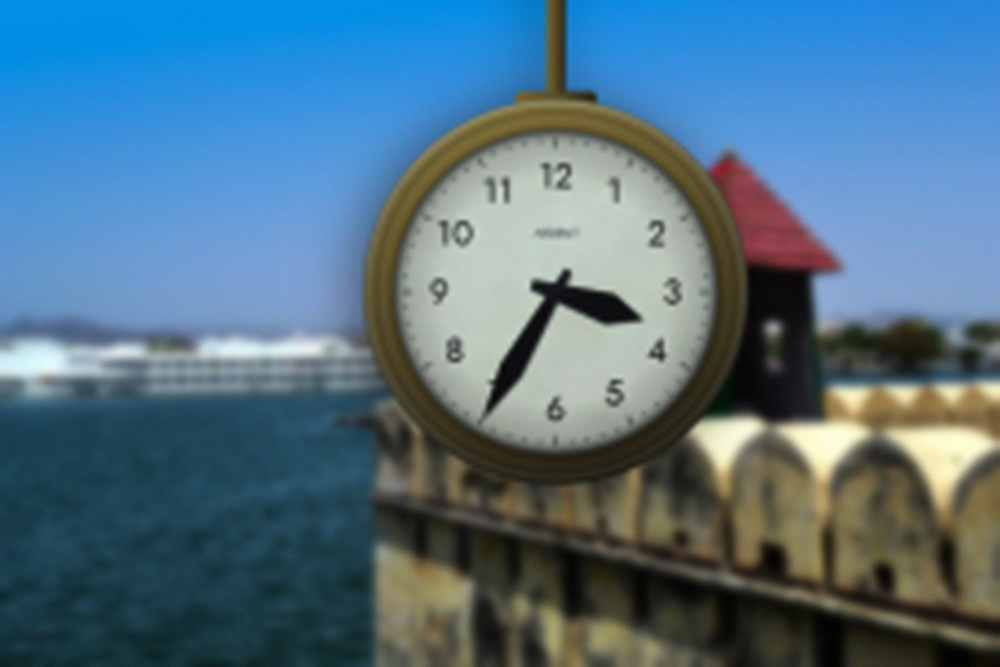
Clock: 3.35
